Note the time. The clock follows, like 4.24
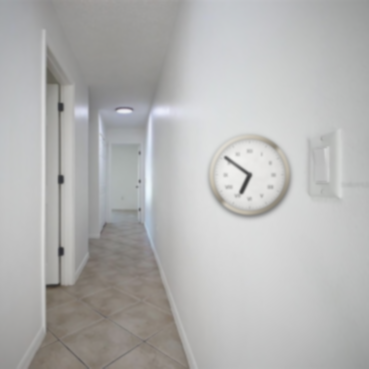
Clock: 6.51
